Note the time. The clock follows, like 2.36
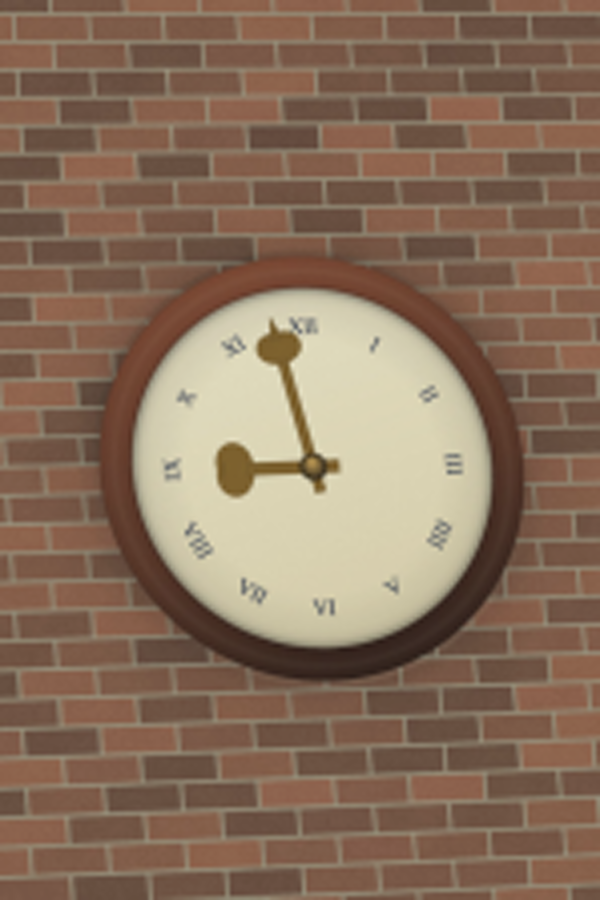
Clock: 8.58
